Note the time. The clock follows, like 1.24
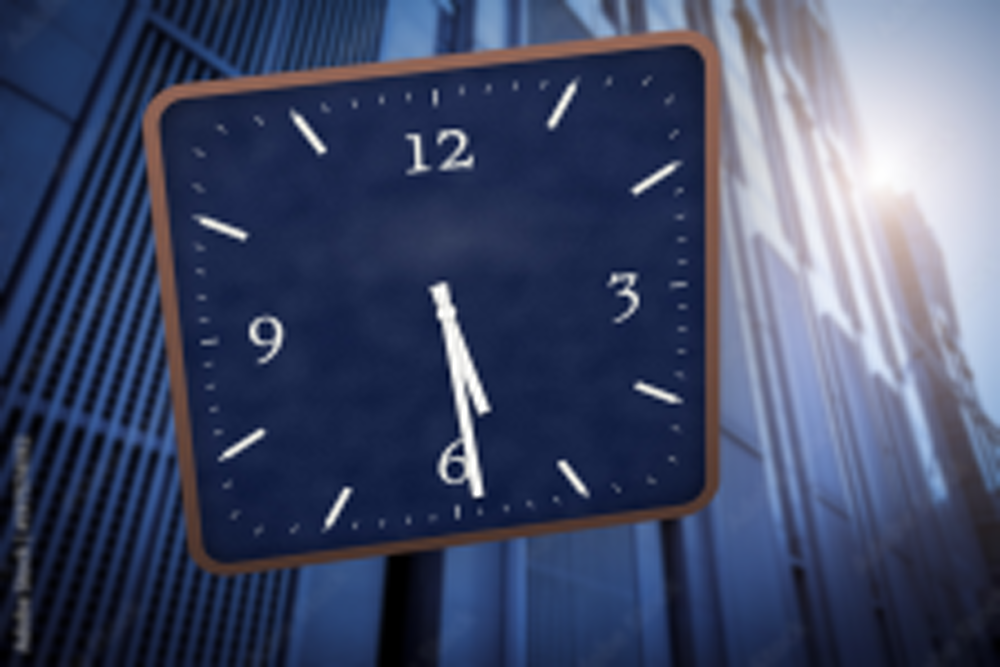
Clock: 5.29
